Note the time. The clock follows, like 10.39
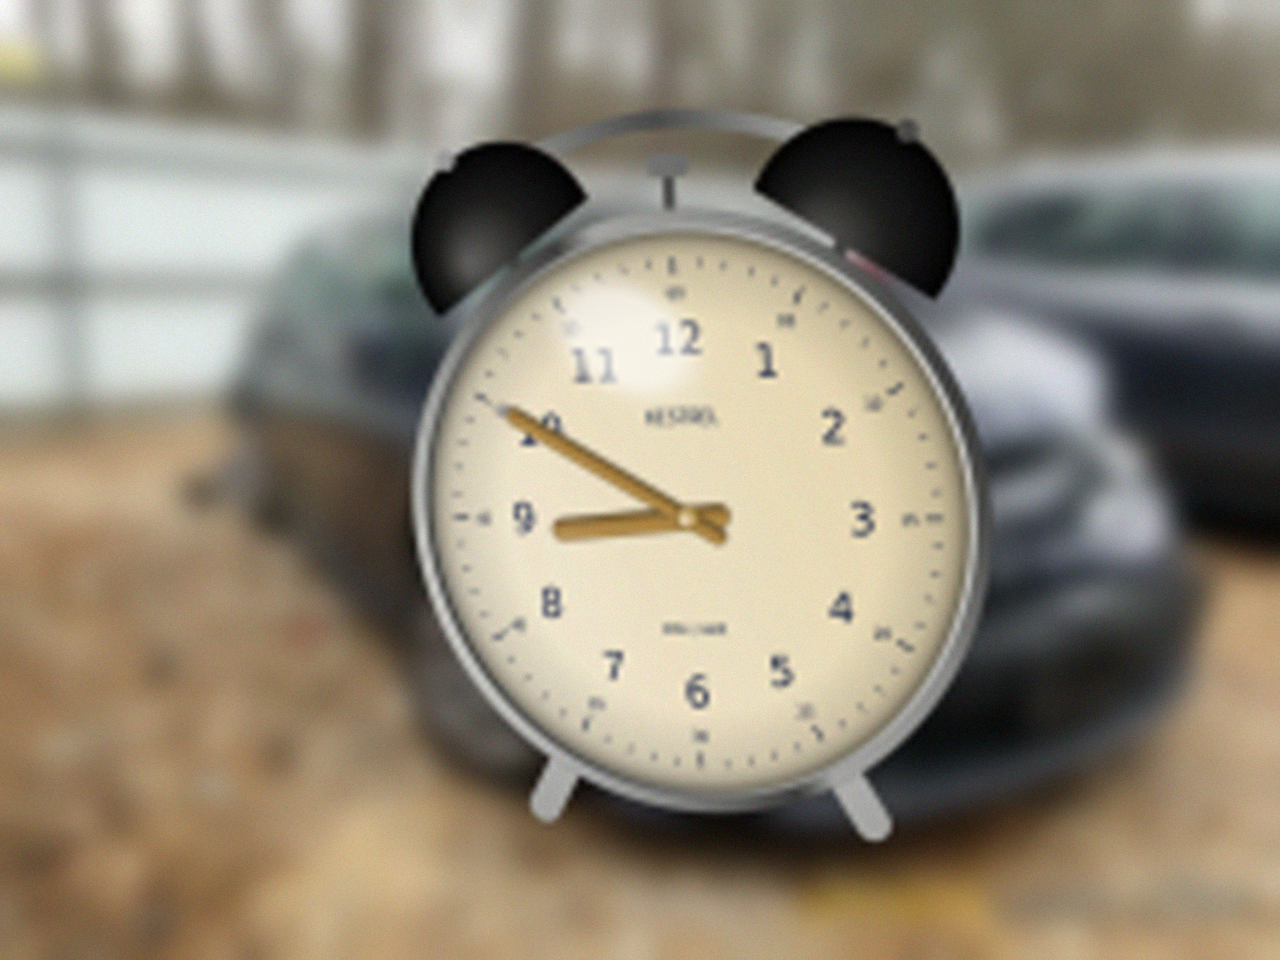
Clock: 8.50
